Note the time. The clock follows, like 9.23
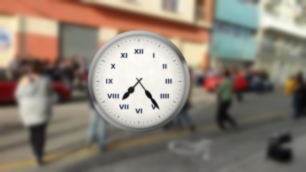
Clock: 7.24
